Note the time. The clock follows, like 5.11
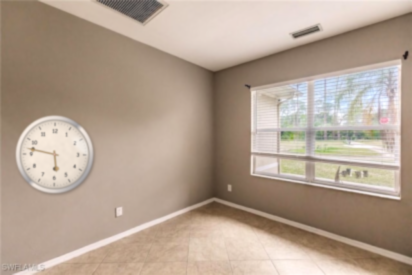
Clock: 5.47
